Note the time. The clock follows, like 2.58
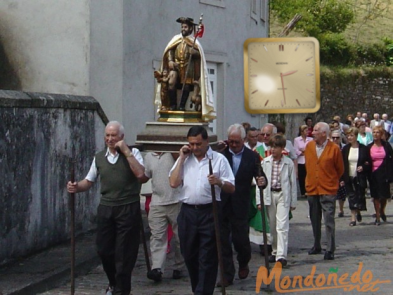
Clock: 2.29
